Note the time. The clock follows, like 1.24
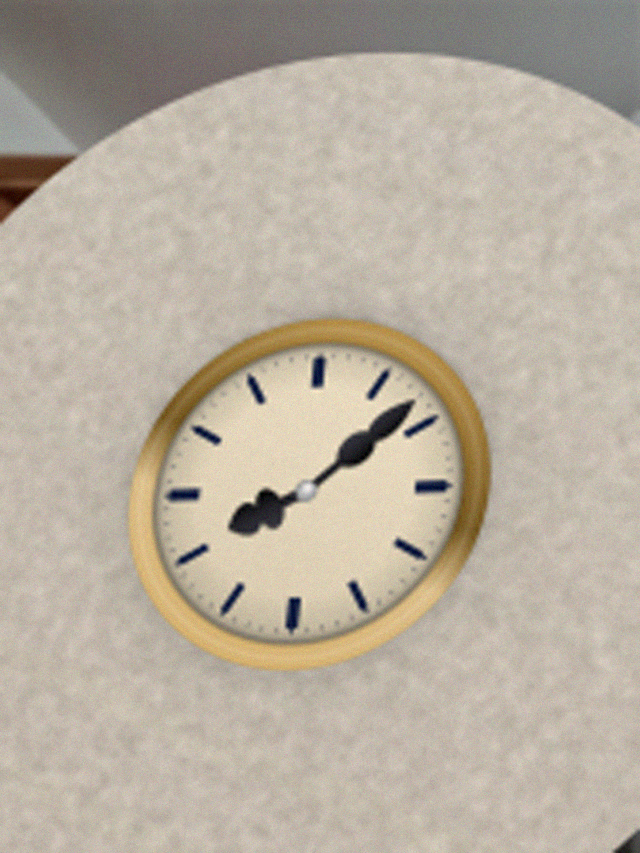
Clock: 8.08
